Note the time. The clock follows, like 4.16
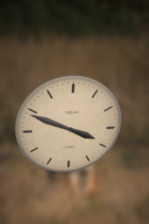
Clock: 3.49
